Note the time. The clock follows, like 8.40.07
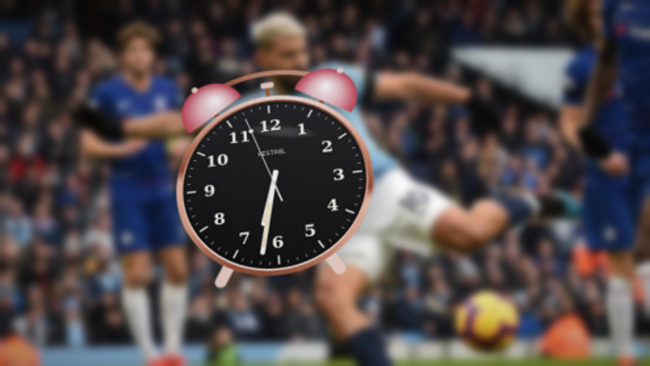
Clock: 6.31.57
